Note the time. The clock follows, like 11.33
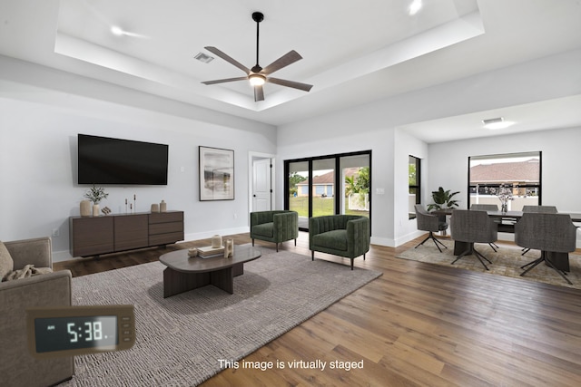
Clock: 5.38
